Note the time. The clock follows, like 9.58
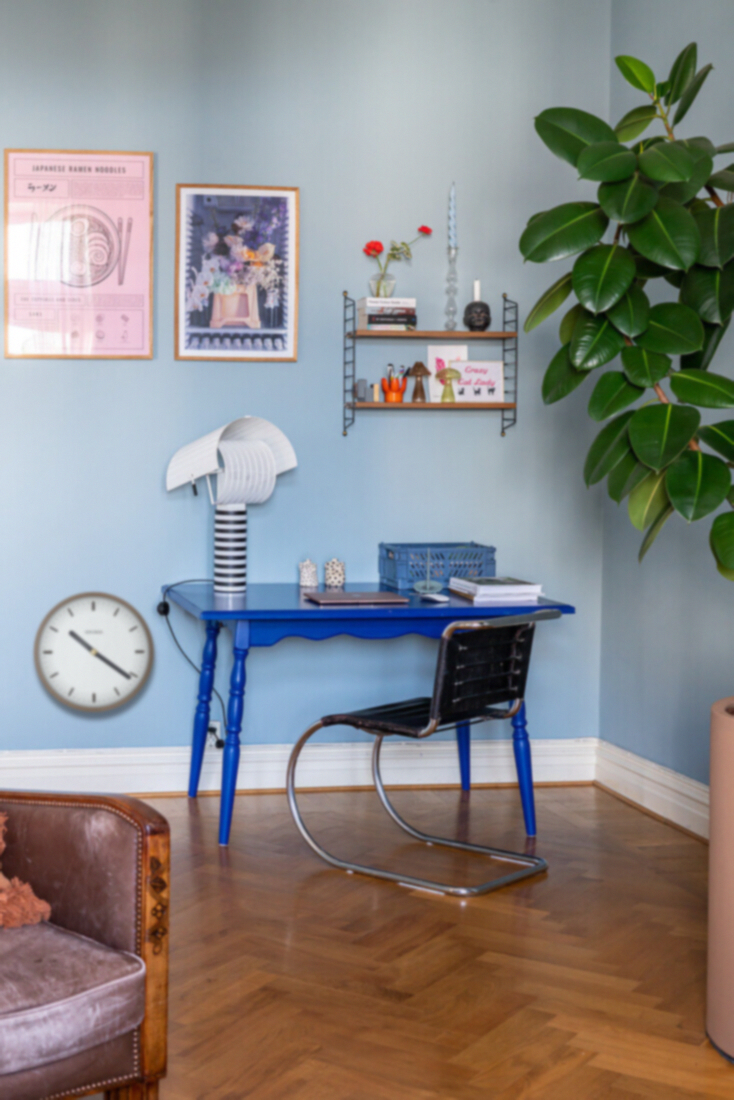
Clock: 10.21
